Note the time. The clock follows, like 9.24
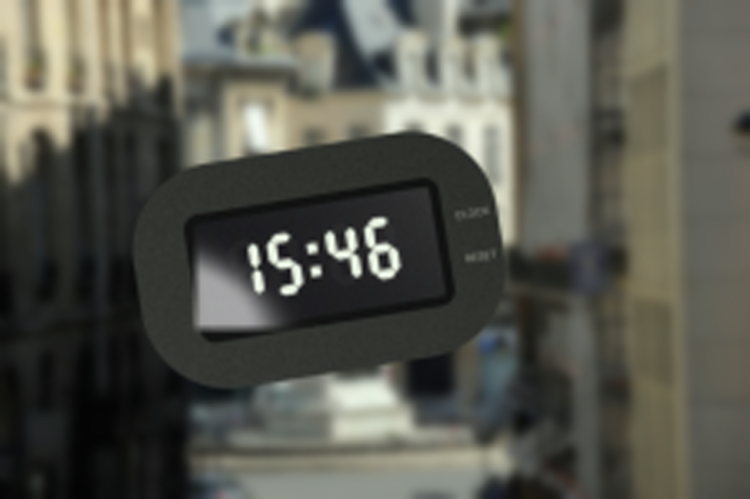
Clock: 15.46
